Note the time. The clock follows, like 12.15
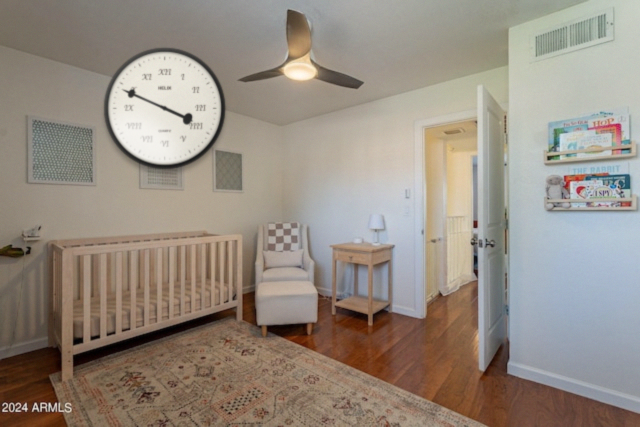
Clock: 3.49
